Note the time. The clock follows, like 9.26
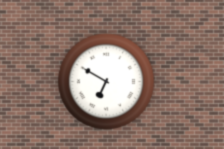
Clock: 6.50
